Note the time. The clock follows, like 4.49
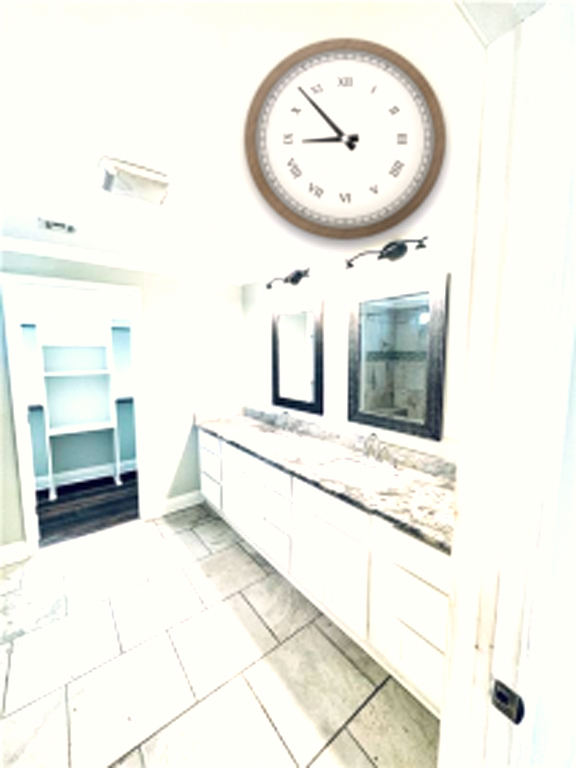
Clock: 8.53
